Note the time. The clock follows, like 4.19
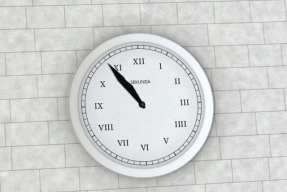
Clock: 10.54
